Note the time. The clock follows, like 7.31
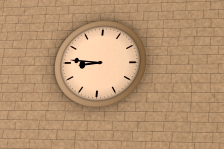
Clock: 8.46
